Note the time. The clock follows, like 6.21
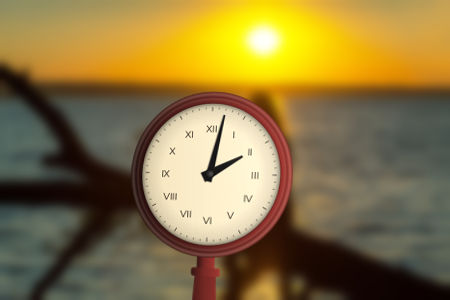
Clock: 2.02
